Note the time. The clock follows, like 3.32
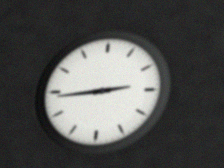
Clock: 2.44
